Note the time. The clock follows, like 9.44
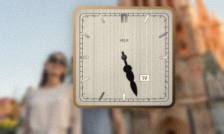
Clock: 5.27
